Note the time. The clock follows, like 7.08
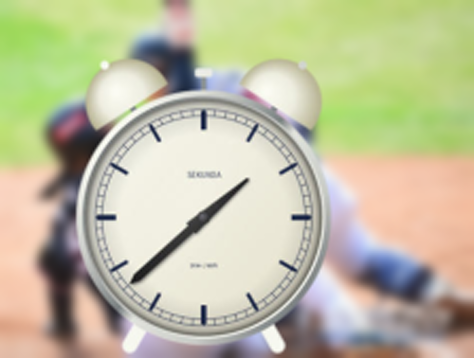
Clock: 1.38
